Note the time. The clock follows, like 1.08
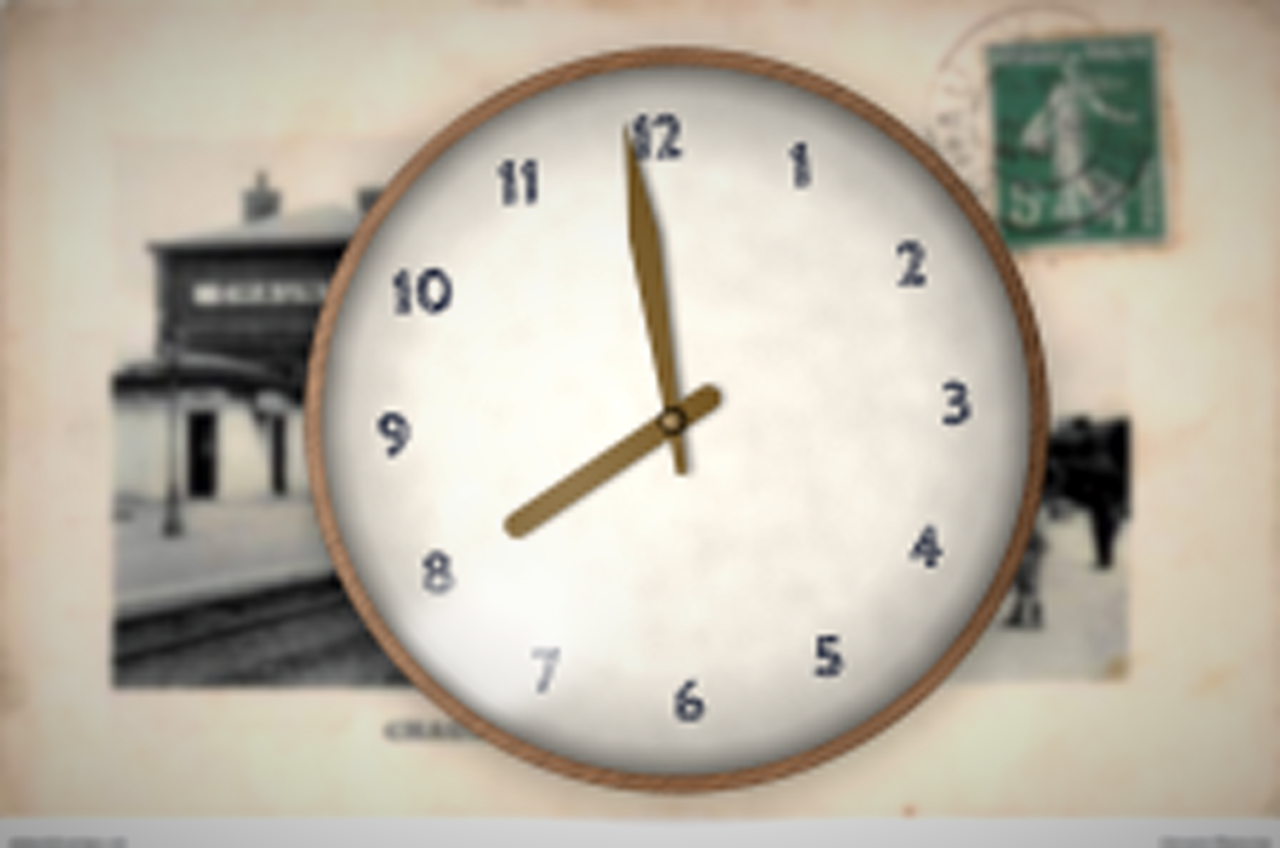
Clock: 7.59
